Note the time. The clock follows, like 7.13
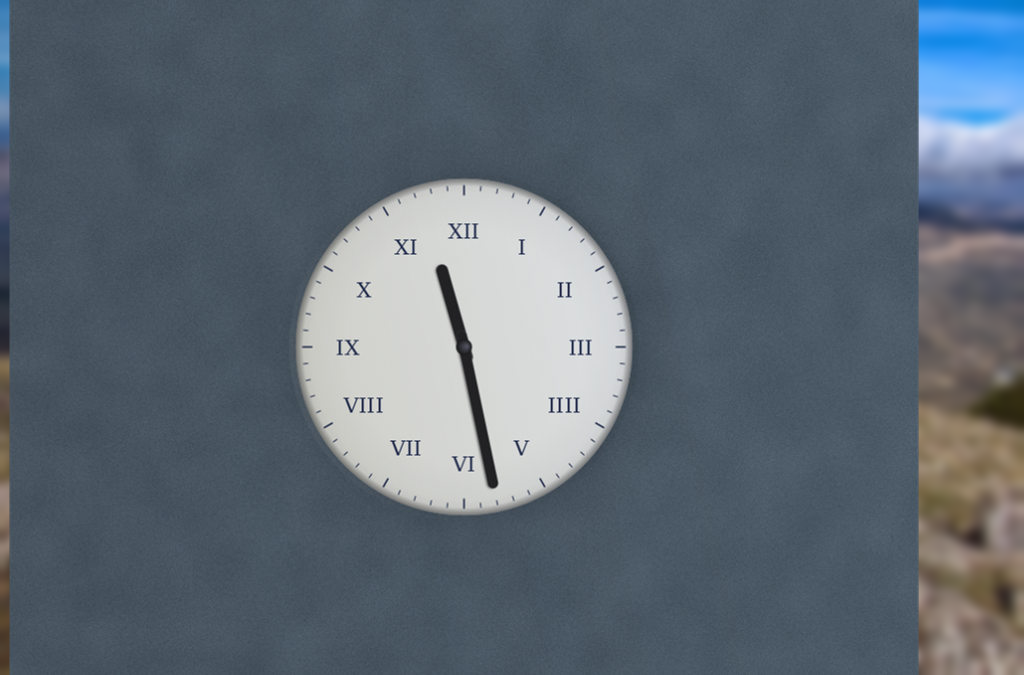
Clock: 11.28
